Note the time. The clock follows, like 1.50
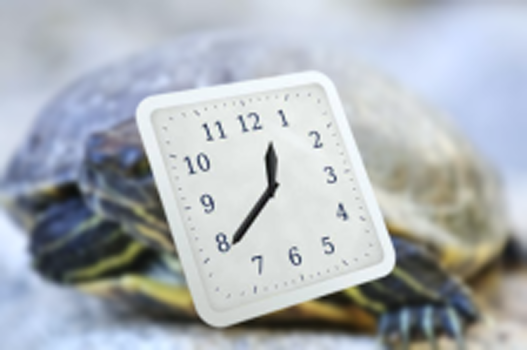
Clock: 12.39
